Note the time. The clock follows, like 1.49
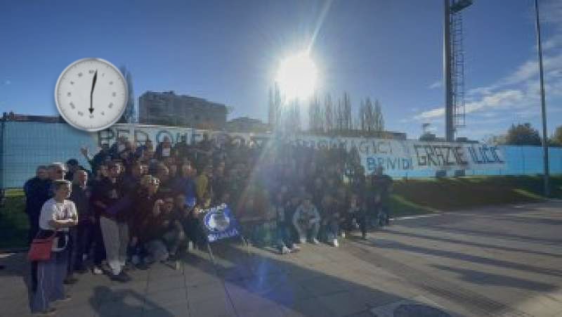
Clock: 6.02
